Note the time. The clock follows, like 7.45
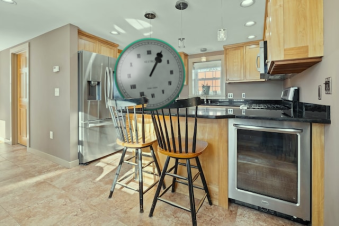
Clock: 1.05
